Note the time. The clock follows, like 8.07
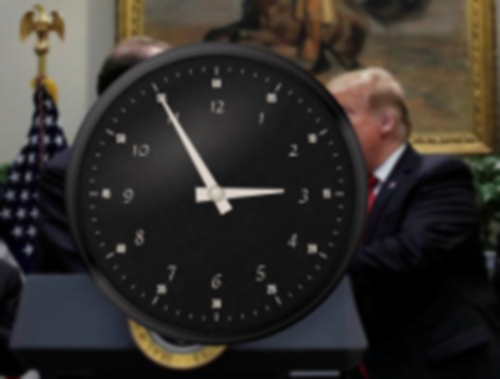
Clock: 2.55
